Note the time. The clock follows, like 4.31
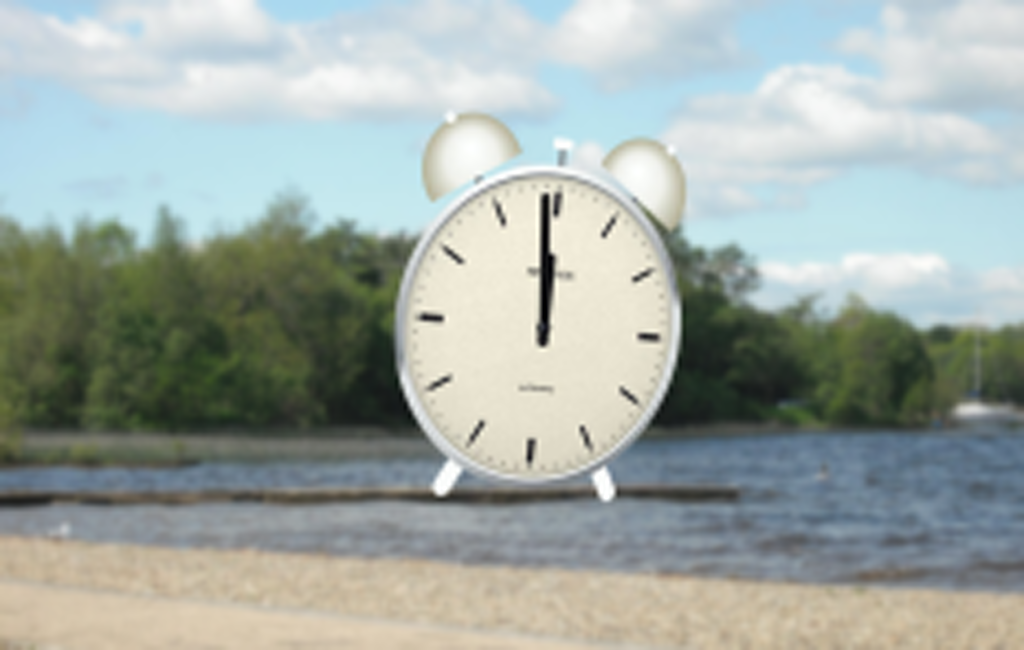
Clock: 11.59
